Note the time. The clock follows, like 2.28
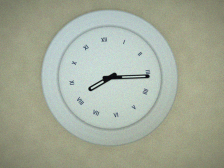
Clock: 8.16
